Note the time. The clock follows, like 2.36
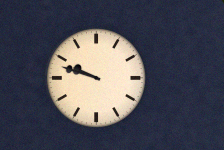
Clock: 9.48
